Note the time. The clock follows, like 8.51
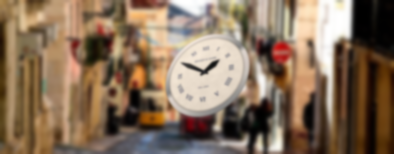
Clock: 1.50
